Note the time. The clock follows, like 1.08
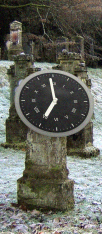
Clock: 6.59
